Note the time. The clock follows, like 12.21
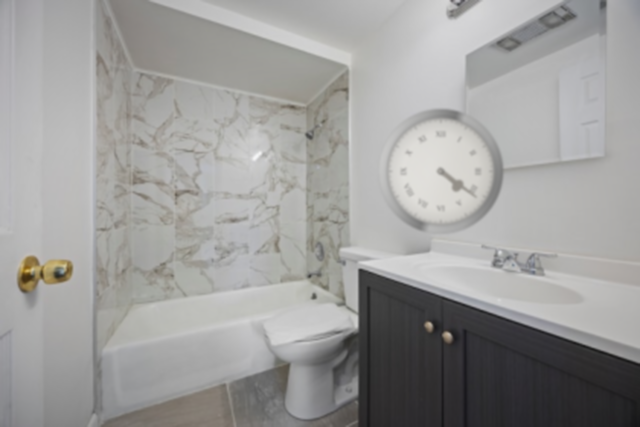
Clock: 4.21
